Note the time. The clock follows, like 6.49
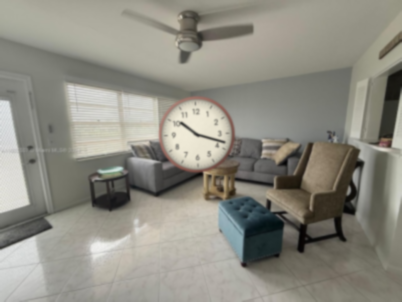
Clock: 10.18
